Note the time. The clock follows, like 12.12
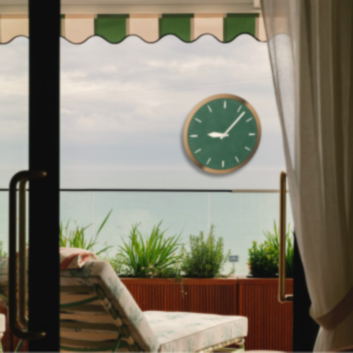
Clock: 9.07
